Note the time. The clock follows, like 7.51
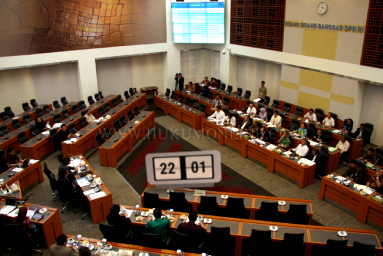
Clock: 22.01
